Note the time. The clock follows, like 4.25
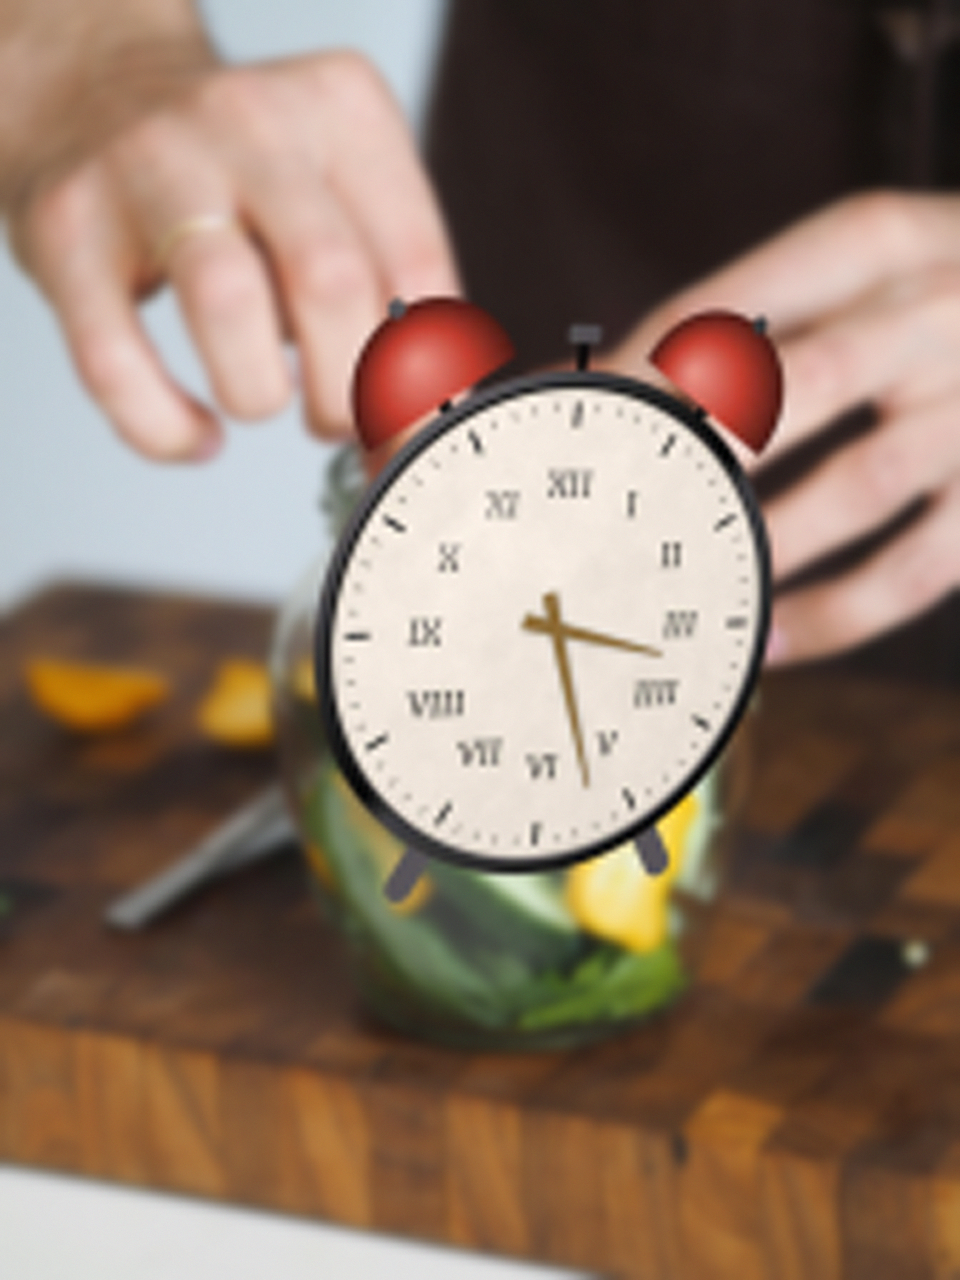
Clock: 3.27
